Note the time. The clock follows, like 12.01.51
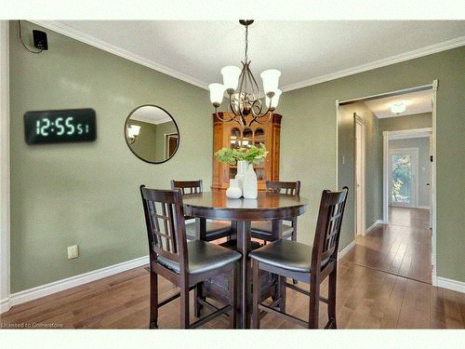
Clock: 12.55.51
